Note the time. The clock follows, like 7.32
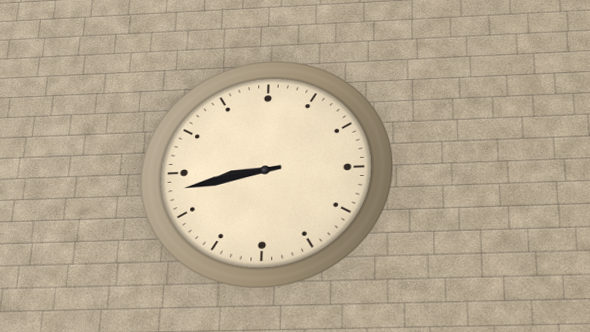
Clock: 8.43
